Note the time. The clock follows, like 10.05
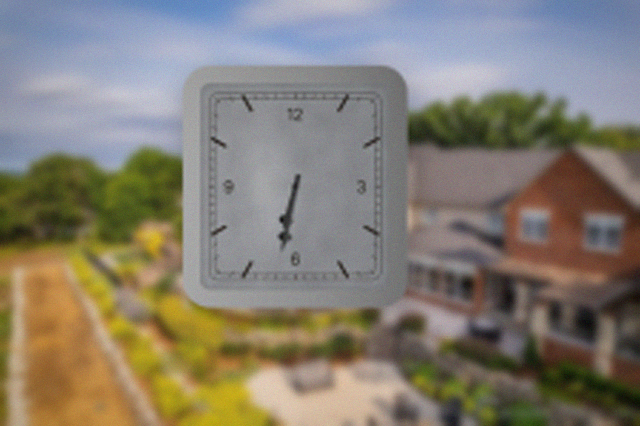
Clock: 6.32
